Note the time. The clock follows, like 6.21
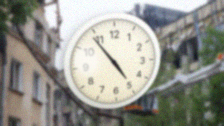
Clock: 4.54
